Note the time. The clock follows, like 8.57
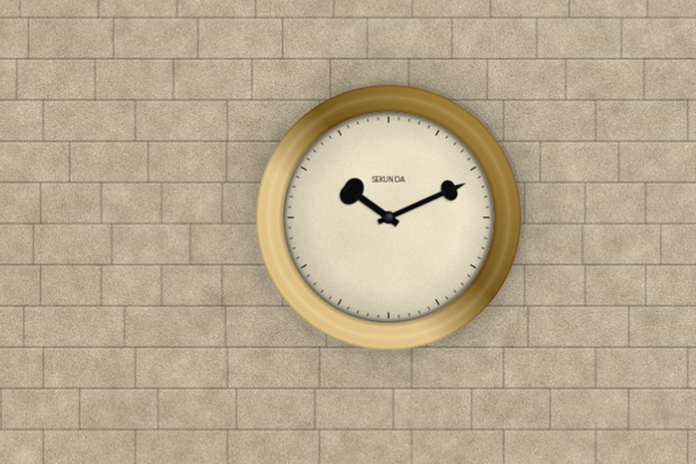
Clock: 10.11
